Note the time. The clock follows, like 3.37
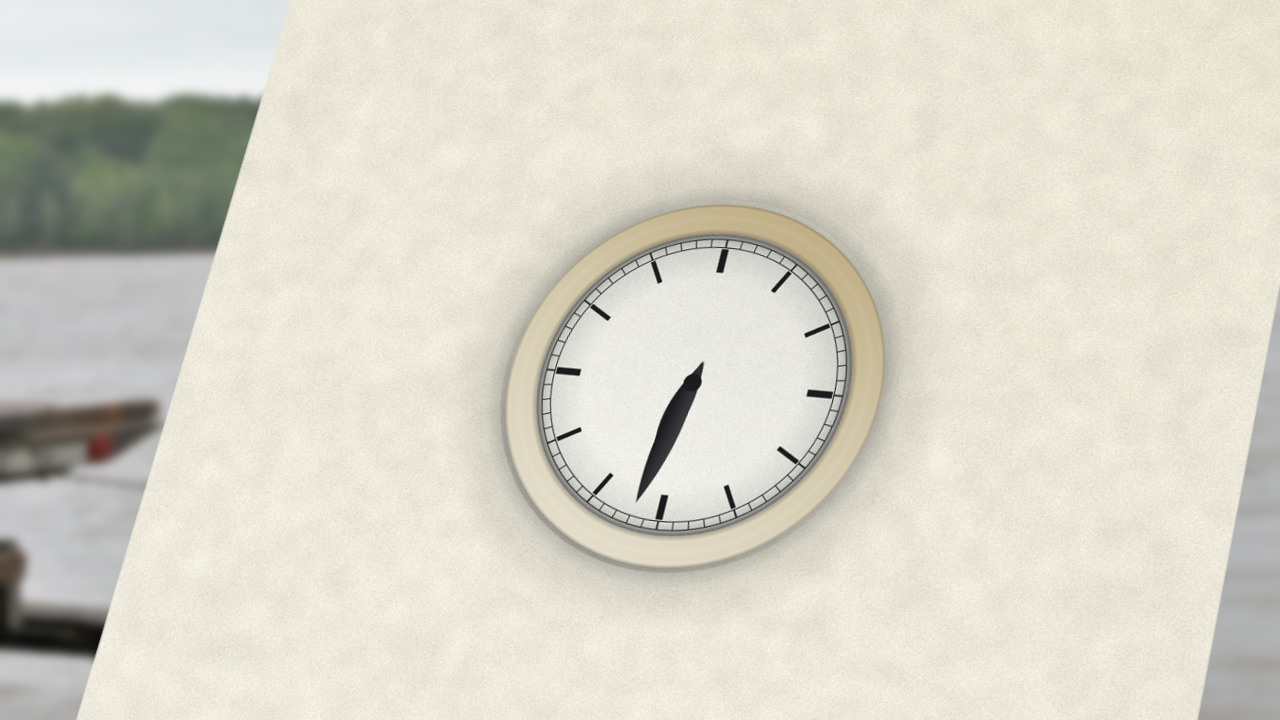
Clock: 6.32
